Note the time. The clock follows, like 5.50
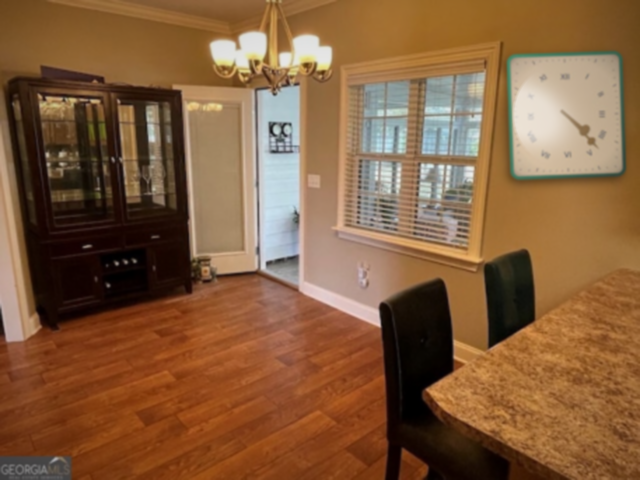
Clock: 4.23
